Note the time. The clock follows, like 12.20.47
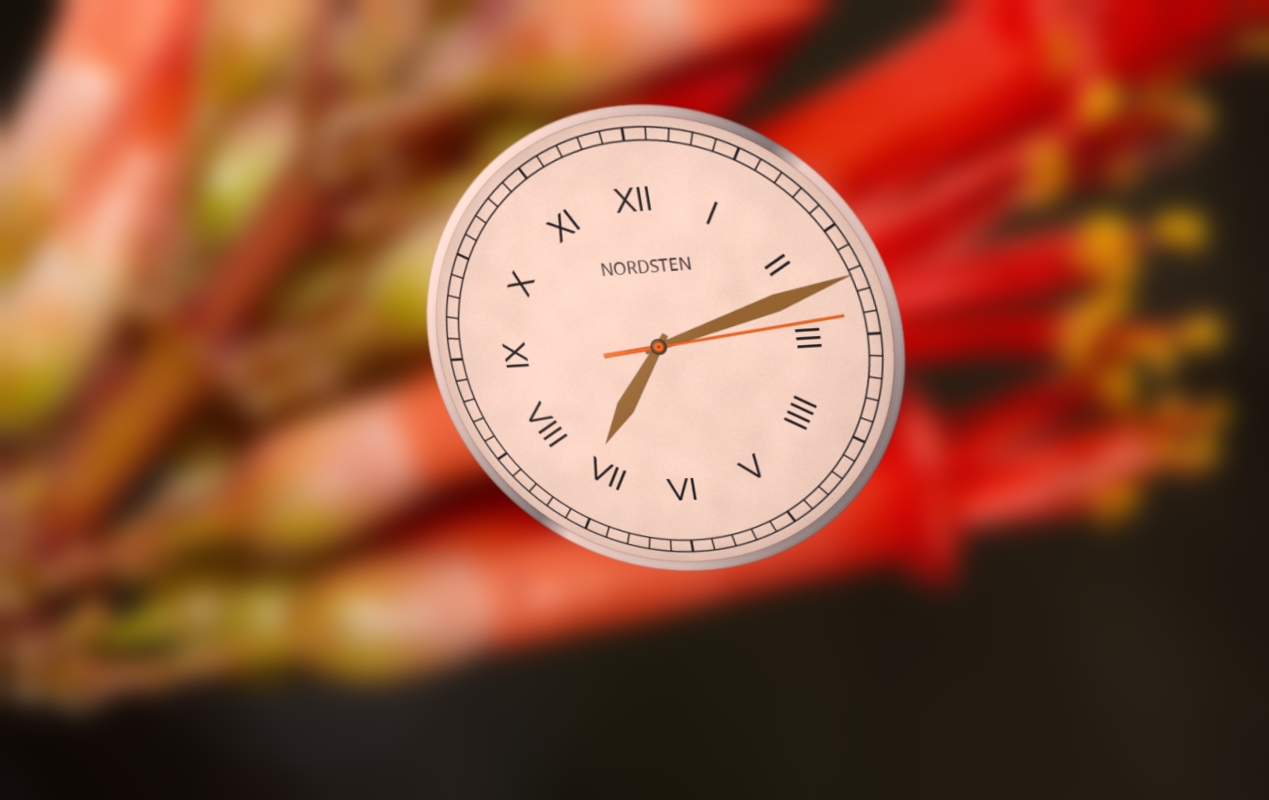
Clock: 7.12.14
